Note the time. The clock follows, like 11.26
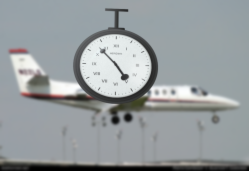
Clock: 4.53
